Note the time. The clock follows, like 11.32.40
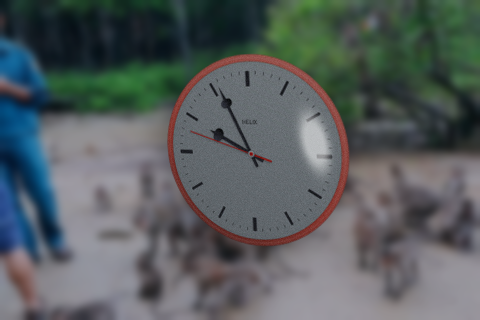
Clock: 9.55.48
